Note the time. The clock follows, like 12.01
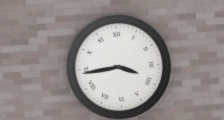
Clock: 3.44
